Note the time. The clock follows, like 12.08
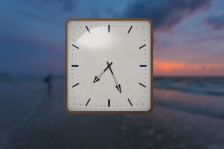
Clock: 7.26
